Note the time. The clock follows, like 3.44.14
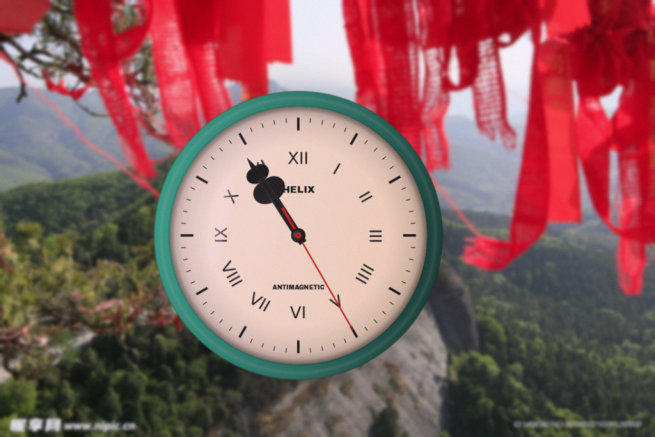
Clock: 10.54.25
